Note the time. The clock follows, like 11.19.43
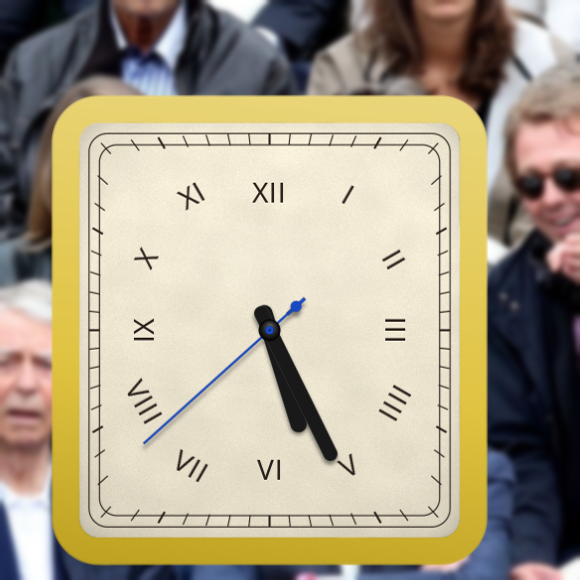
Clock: 5.25.38
